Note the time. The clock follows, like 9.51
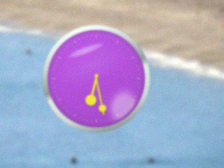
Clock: 6.28
